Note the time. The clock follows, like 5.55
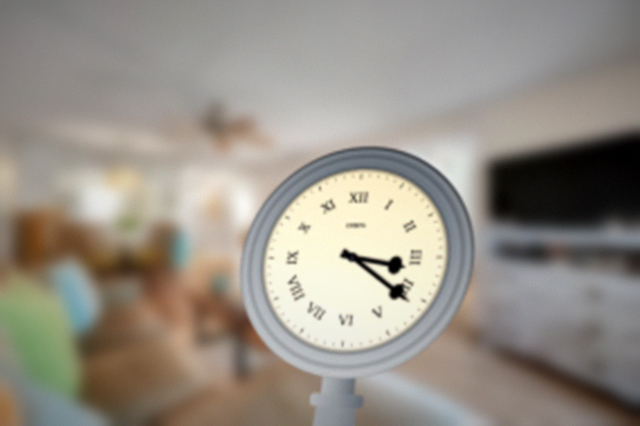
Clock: 3.21
